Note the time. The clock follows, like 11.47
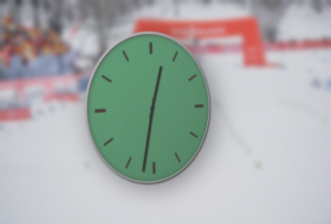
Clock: 12.32
